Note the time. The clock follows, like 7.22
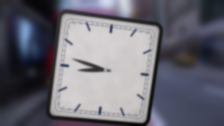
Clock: 8.47
